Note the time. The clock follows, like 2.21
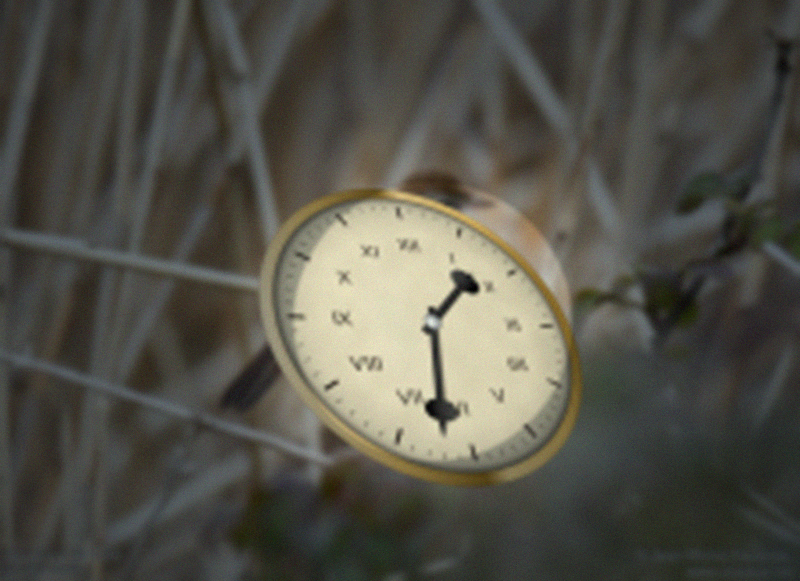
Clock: 1.32
